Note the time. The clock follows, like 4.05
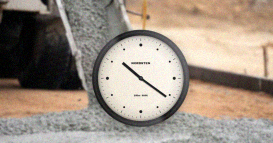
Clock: 10.21
